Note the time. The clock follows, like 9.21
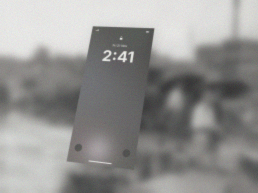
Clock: 2.41
